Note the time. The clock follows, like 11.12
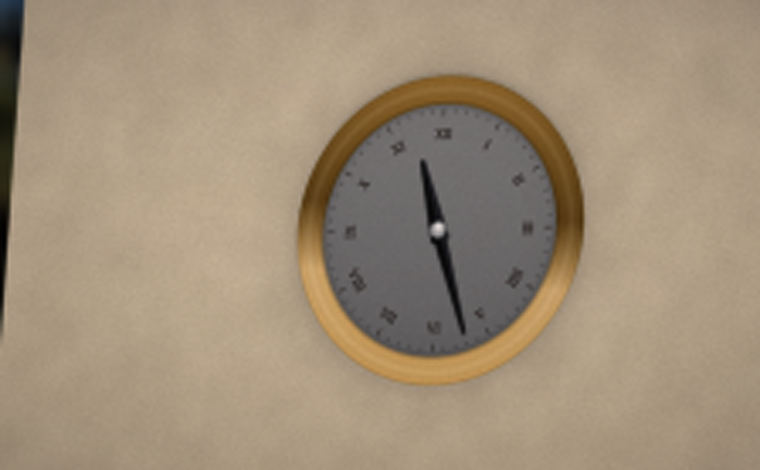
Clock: 11.27
